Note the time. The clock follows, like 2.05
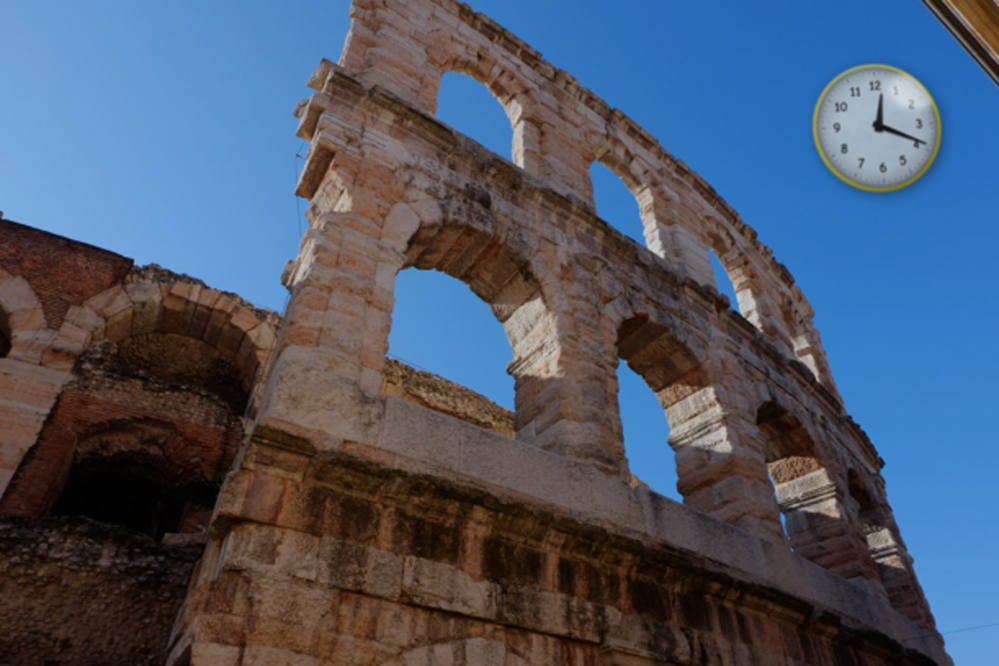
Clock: 12.19
